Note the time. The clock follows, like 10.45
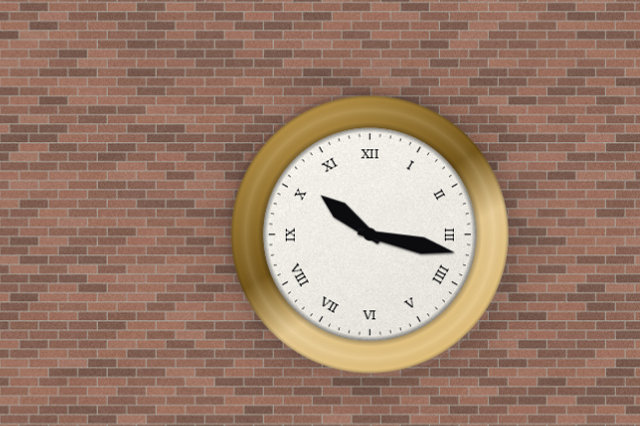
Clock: 10.17
